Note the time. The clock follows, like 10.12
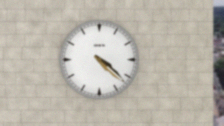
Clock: 4.22
